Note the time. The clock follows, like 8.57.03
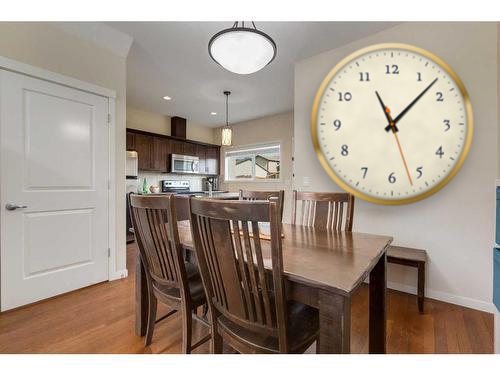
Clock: 11.07.27
